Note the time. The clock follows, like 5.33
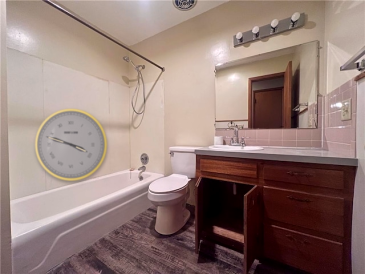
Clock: 3.48
